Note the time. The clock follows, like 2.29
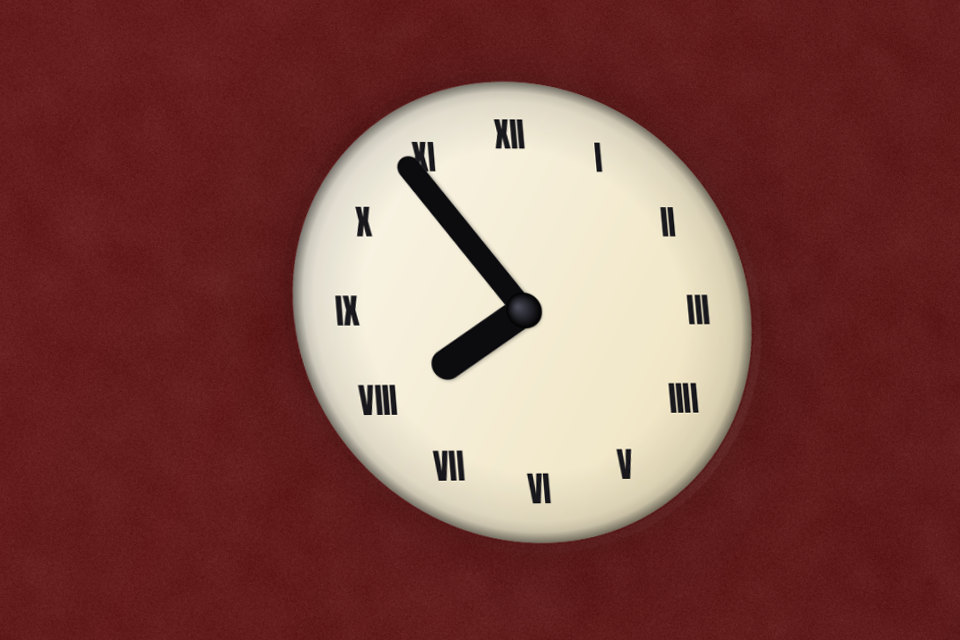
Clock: 7.54
